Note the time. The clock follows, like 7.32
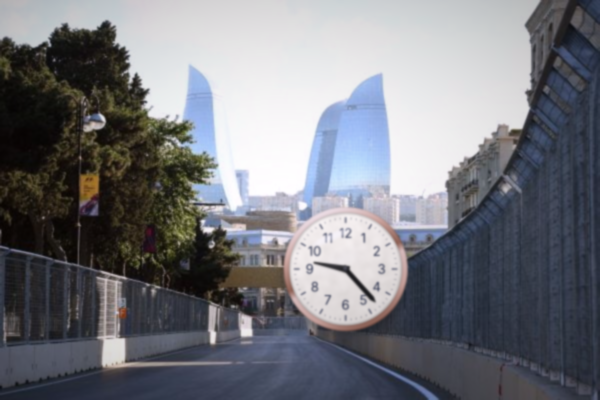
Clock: 9.23
